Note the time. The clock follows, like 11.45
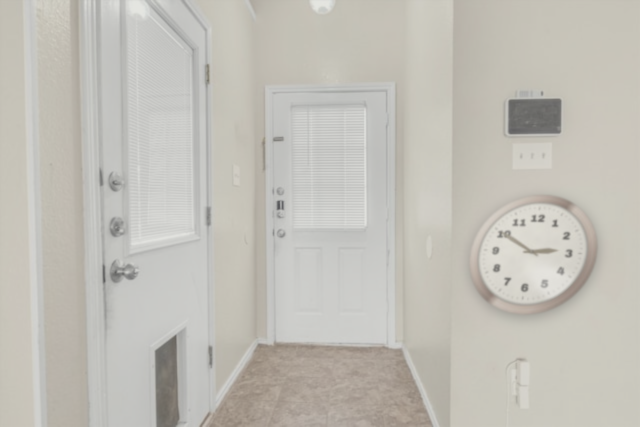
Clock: 2.50
